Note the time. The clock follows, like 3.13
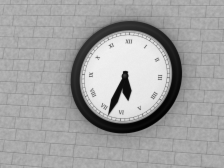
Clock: 5.33
